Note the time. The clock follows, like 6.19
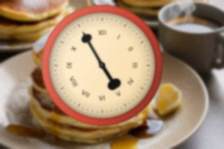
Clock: 4.55
